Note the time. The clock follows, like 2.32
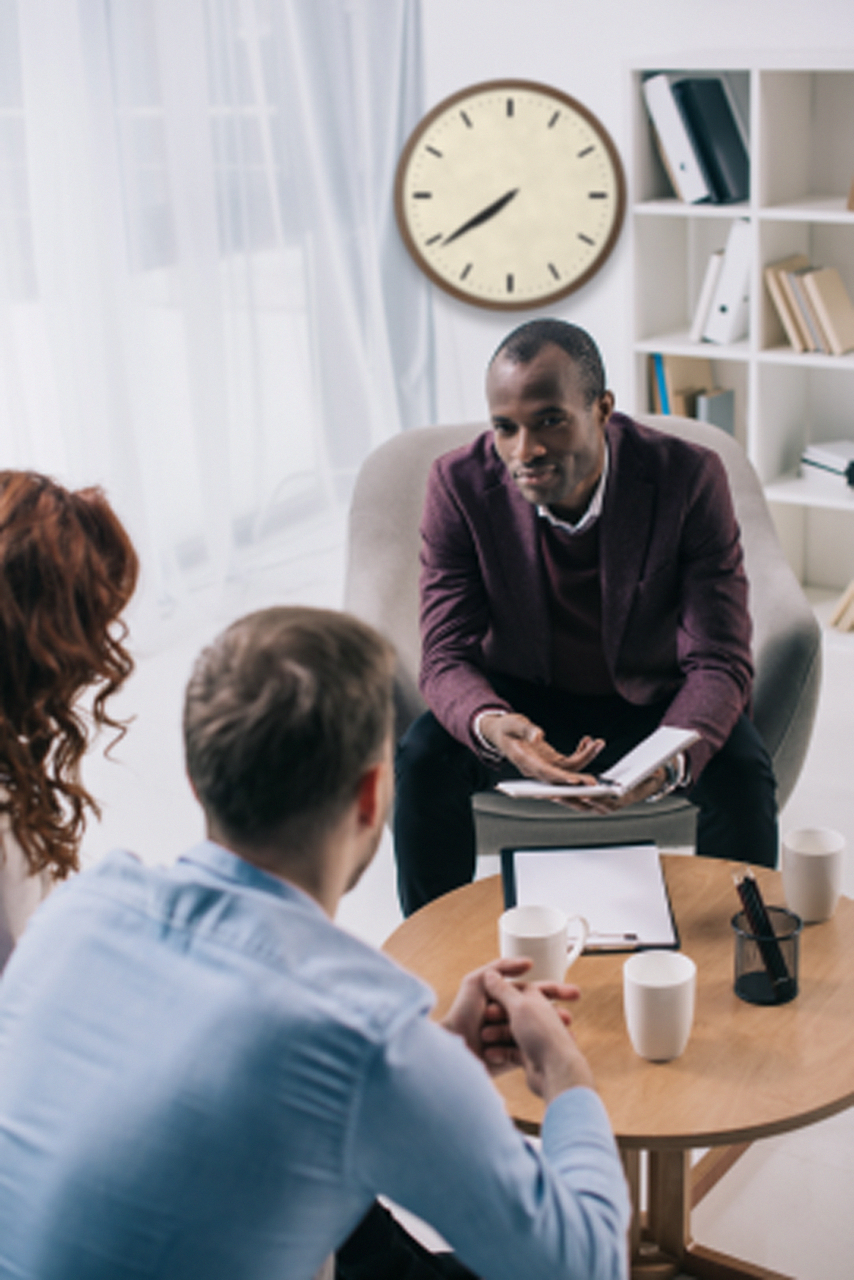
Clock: 7.39
